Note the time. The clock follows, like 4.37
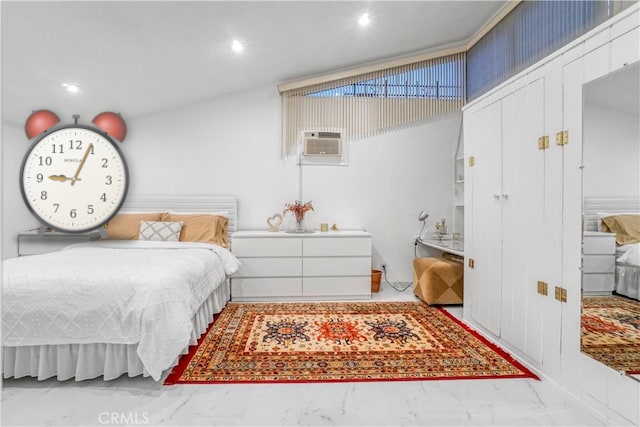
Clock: 9.04
